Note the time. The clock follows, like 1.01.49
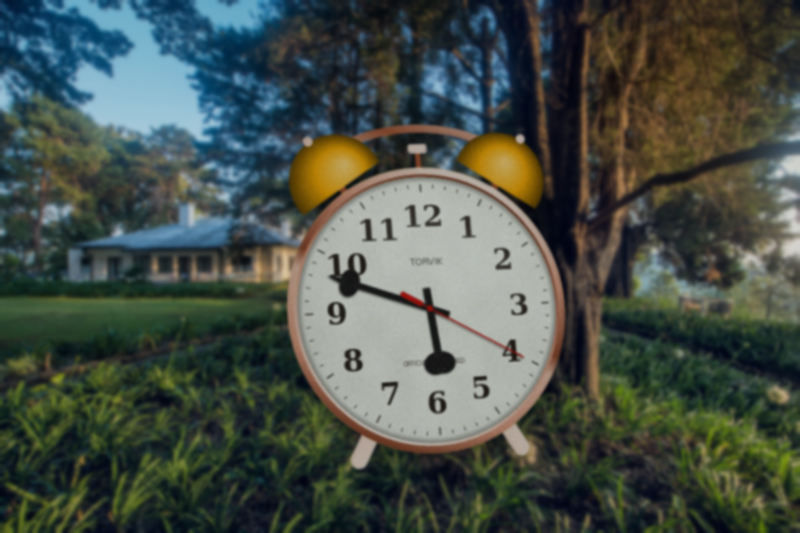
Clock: 5.48.20
